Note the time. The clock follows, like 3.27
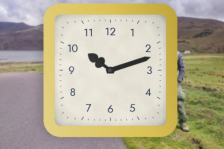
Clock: 10.12
